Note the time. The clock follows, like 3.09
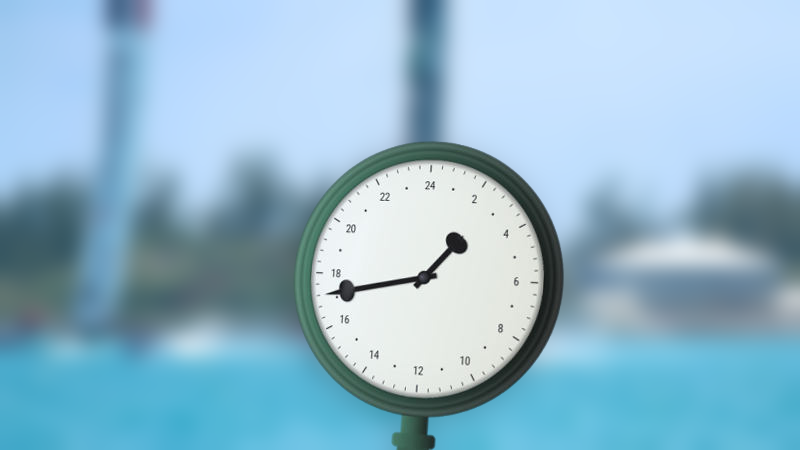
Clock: 2.43
